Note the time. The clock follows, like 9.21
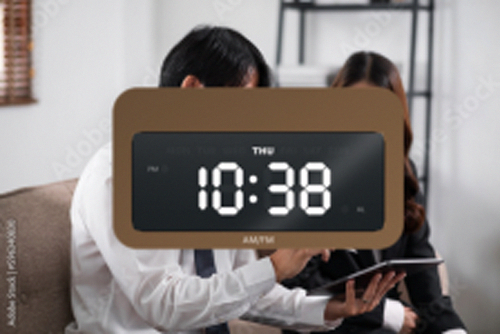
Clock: 10.38
